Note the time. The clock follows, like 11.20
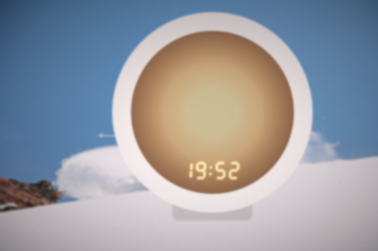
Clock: 19.52
